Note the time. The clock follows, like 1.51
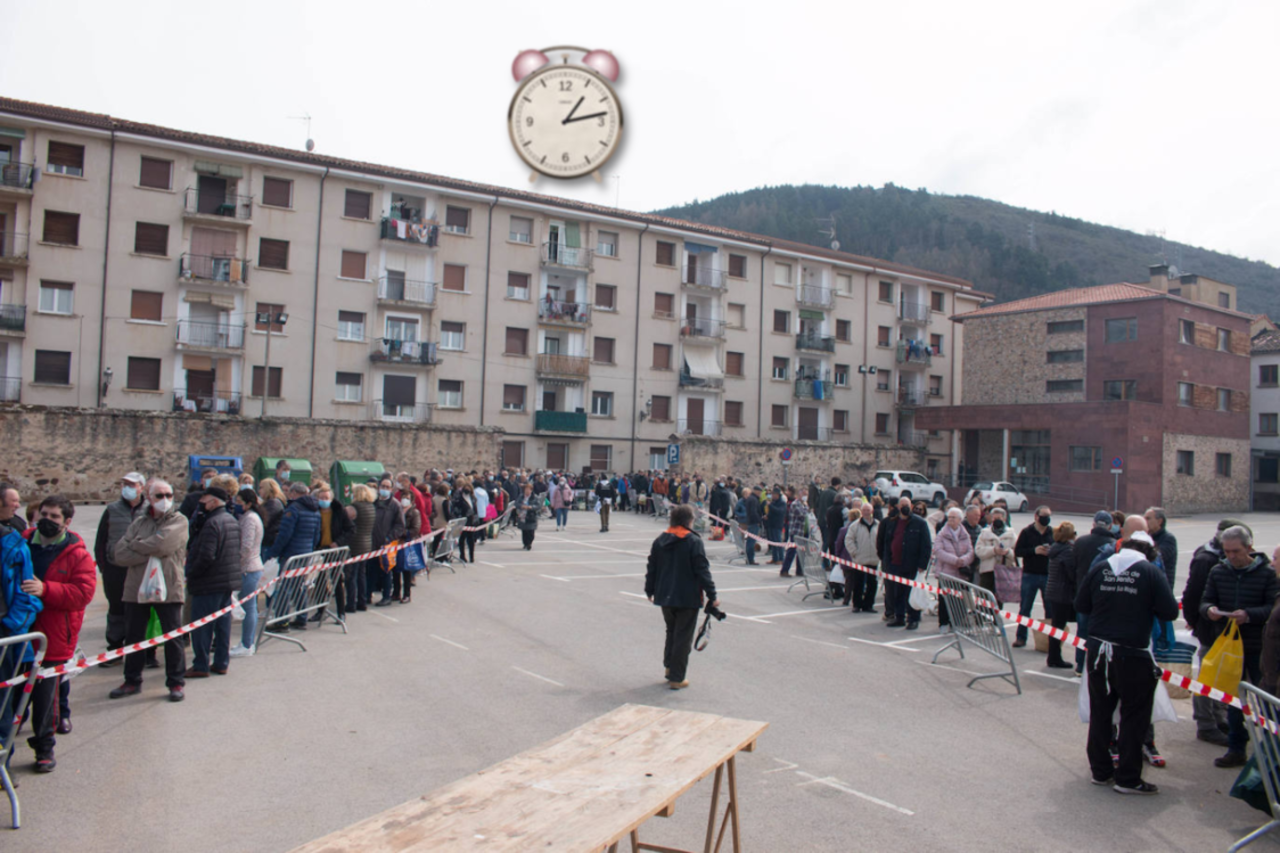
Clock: 1.13
